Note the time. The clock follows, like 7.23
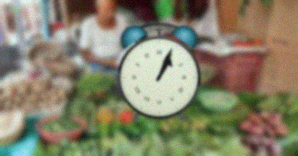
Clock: 1.04
